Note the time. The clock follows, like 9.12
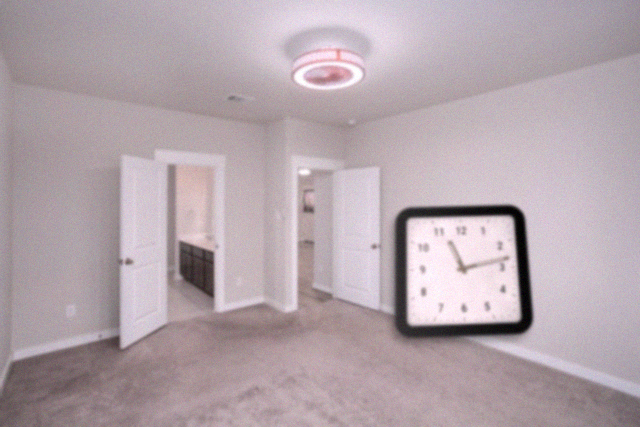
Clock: 11.13
